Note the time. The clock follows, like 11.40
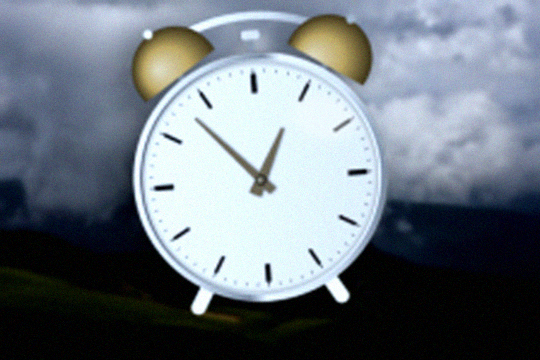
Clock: 12.53
